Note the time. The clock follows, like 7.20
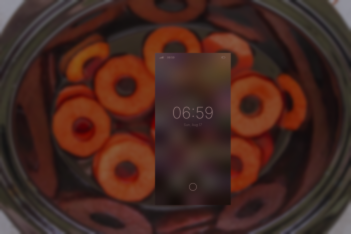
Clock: 6.59
